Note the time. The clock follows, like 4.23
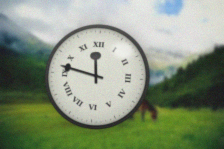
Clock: 11.47
